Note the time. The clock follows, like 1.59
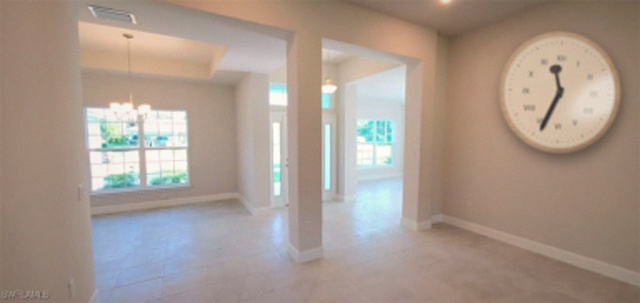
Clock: 11.34
